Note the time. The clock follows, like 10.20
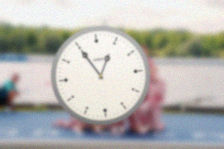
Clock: 12.55
